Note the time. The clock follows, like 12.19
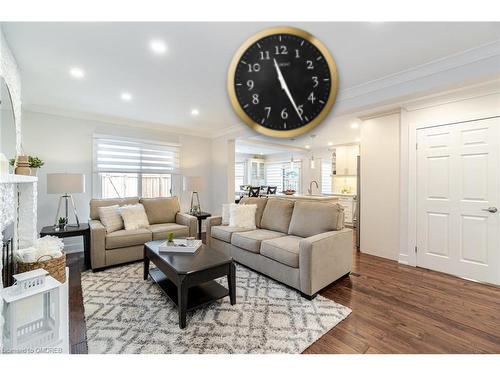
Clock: 11.26
